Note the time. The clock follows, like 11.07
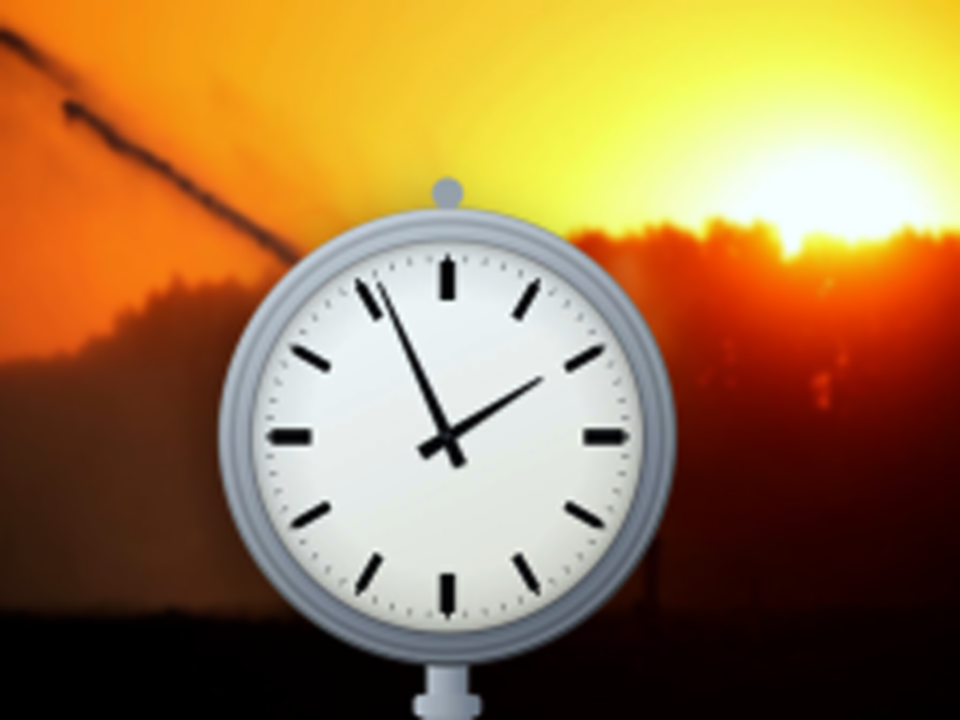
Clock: 1.56
